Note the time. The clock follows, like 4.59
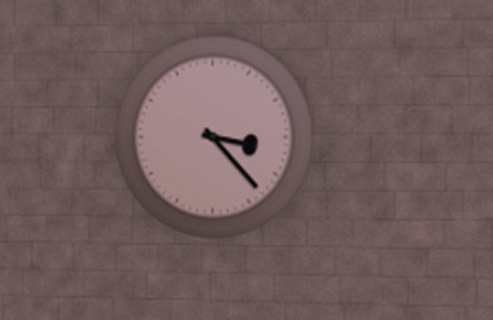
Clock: 3.23
